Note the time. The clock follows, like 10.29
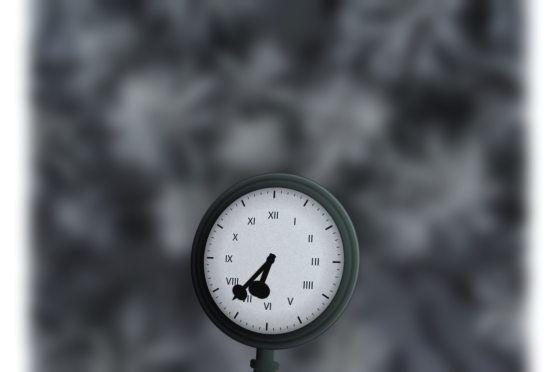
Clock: 6.37
